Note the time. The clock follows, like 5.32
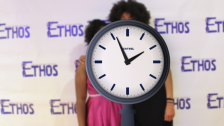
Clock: 1.56
